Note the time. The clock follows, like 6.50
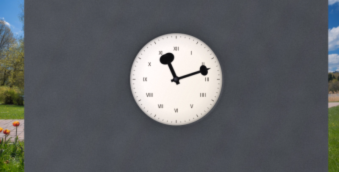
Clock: 11.12
